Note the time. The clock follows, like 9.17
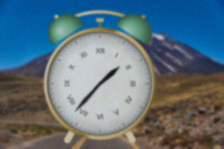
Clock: 1.37
